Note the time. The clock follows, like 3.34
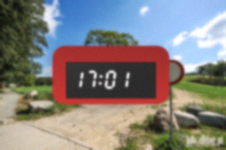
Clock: 17.01
